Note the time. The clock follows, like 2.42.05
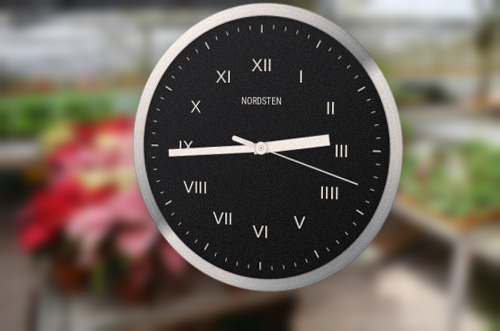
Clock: 2.44.18
